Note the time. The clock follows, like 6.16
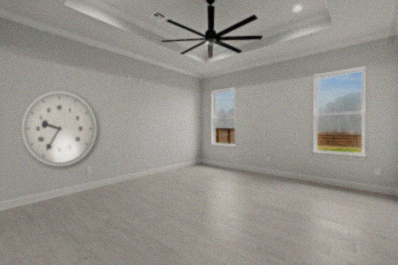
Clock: 9.35
